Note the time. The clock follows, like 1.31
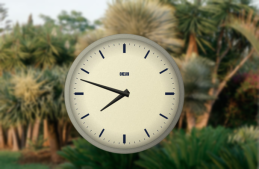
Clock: 7.48
